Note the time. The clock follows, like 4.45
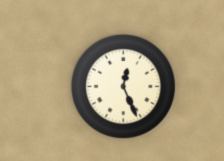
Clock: 12.26
